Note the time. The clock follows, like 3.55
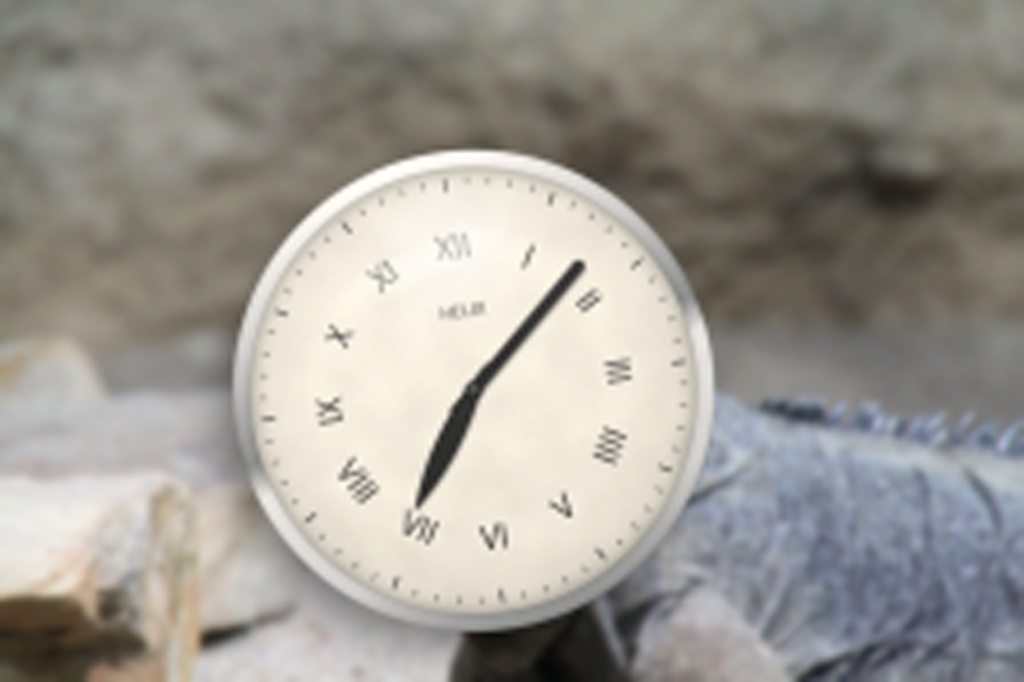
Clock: 7.08
